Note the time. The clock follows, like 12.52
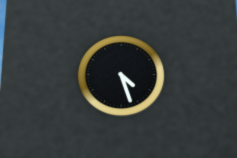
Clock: 4.27
